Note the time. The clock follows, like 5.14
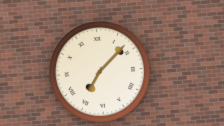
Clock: 7.08
